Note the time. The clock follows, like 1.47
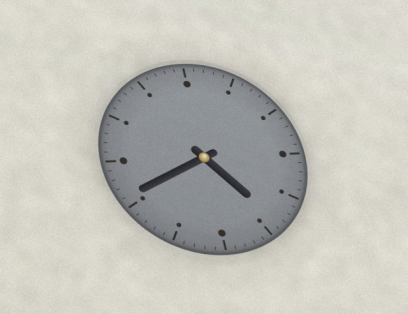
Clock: 4.41
